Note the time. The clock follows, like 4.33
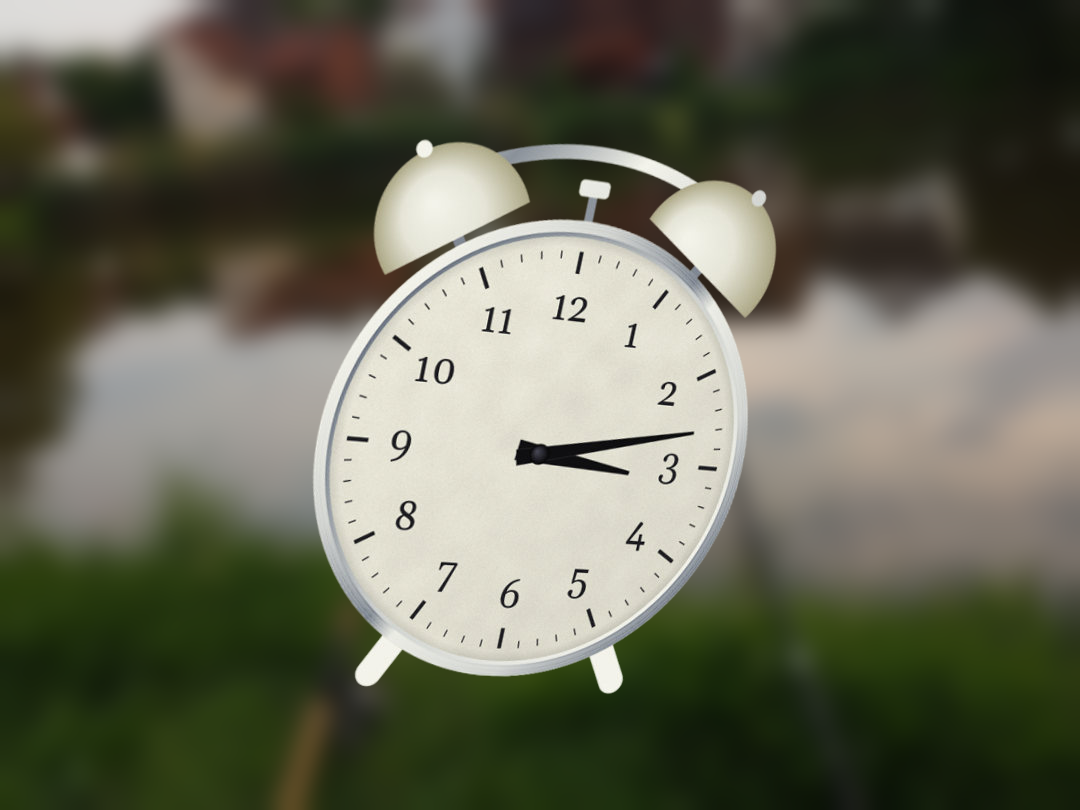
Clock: 3.13
